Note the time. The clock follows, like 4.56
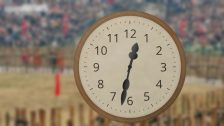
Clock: 12.32
